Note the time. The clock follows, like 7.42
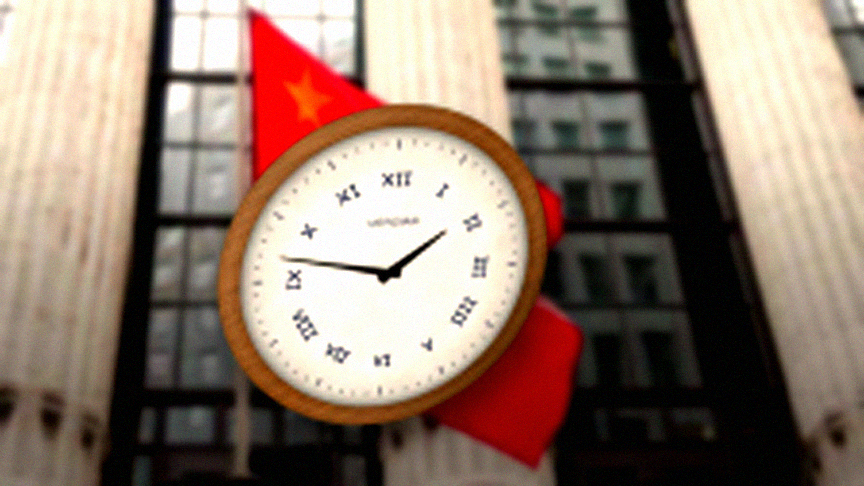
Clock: 1.47
